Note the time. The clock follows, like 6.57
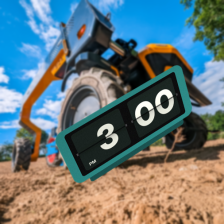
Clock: 3.00
